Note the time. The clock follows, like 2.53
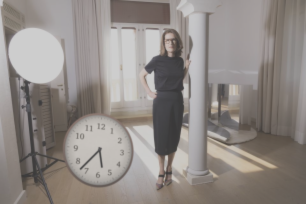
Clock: 5.37
